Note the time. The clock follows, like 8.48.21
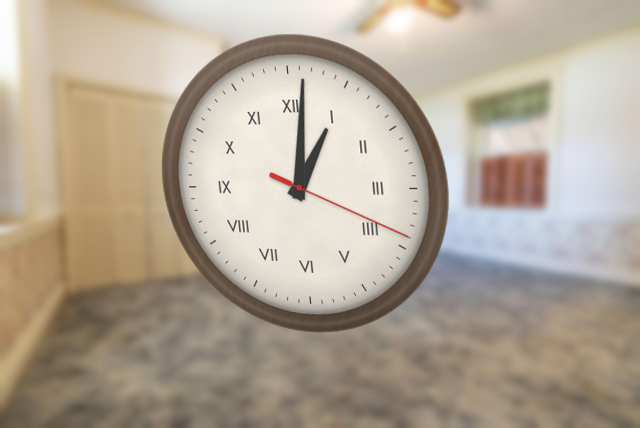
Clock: 1.01.19
